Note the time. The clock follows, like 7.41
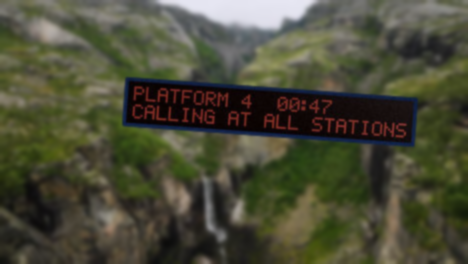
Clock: 0.47
